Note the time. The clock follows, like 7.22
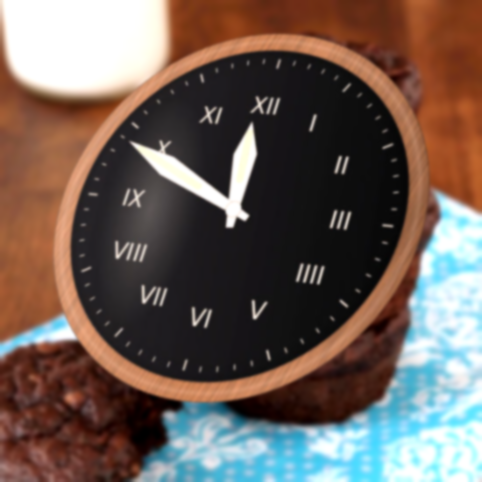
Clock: 11.49
